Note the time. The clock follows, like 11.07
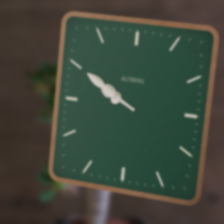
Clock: 9.50
